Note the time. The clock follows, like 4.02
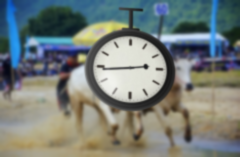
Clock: 2.44
